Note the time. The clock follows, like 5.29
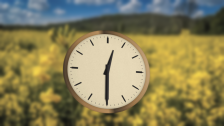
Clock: 12.30
